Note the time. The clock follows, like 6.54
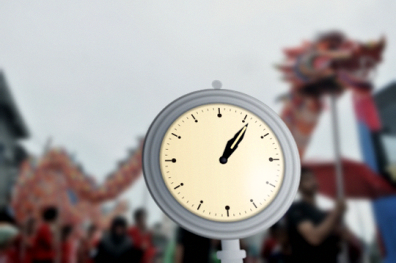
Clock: 1.06
